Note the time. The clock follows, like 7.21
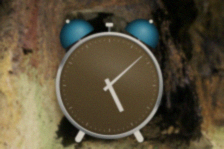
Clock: 5.08
